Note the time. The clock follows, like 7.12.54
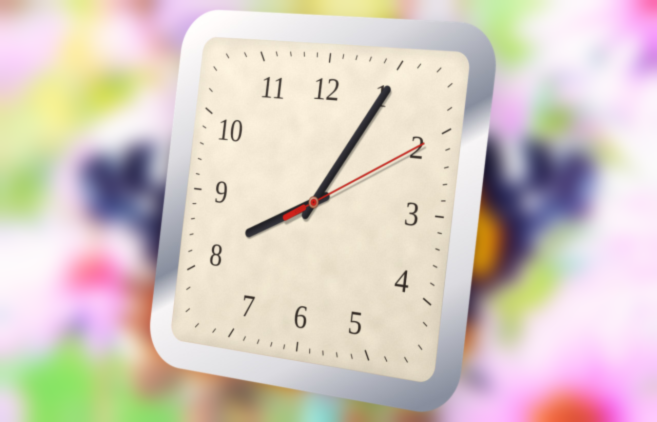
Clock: 8.05.10
